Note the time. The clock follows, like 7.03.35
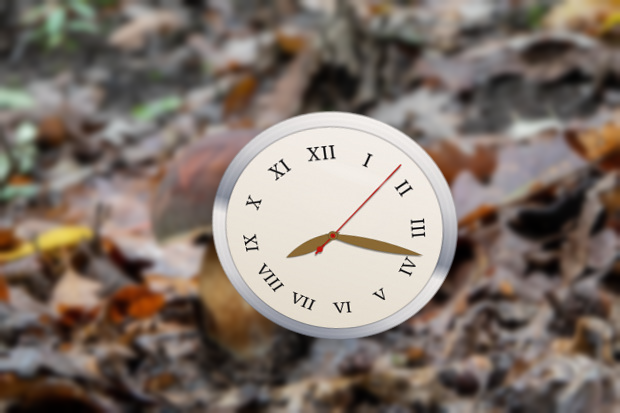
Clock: 8.18.08
